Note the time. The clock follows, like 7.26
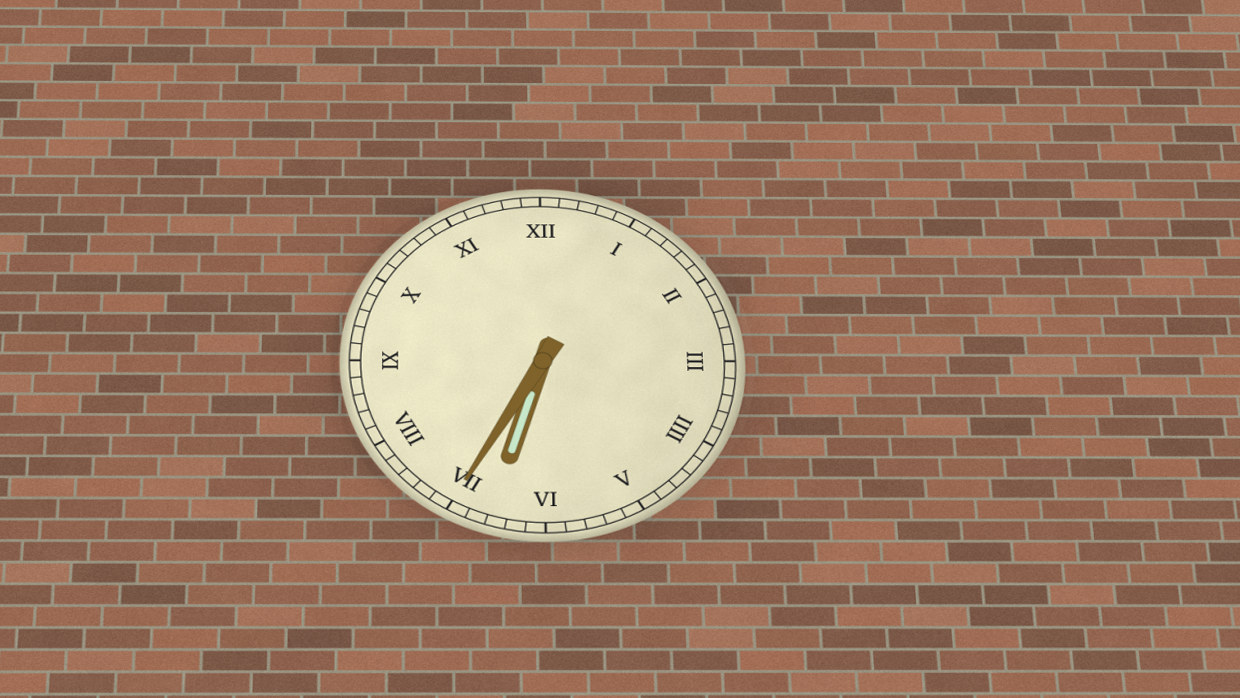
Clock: 6.35
